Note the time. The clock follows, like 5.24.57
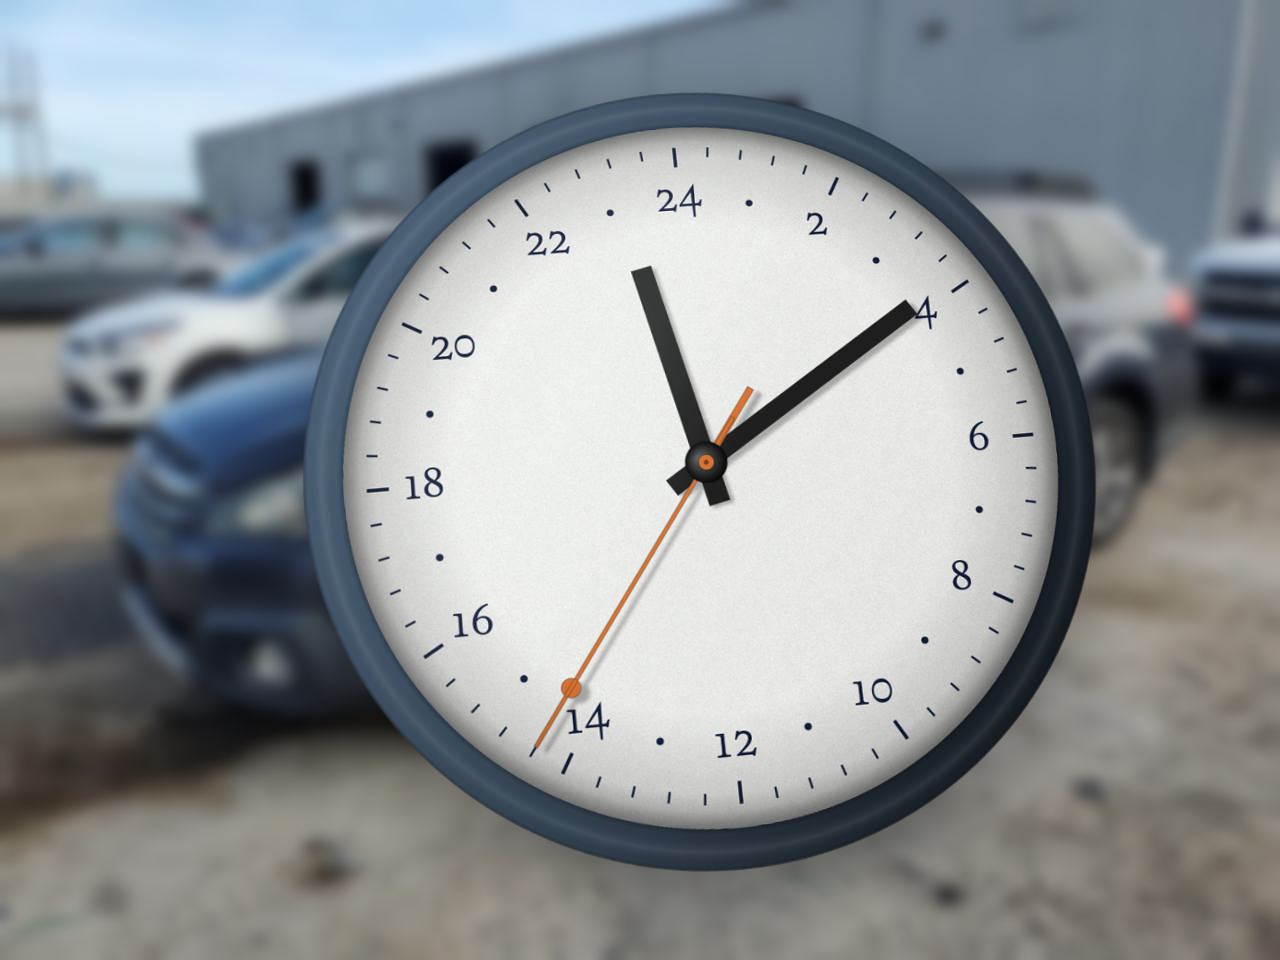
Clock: 23.09.36
